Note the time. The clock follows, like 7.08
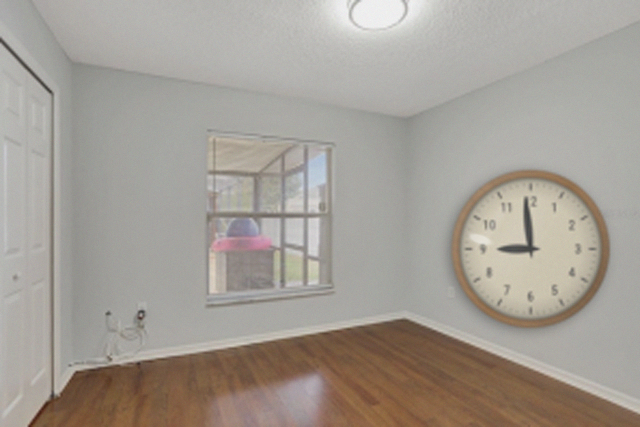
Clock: 8.59
